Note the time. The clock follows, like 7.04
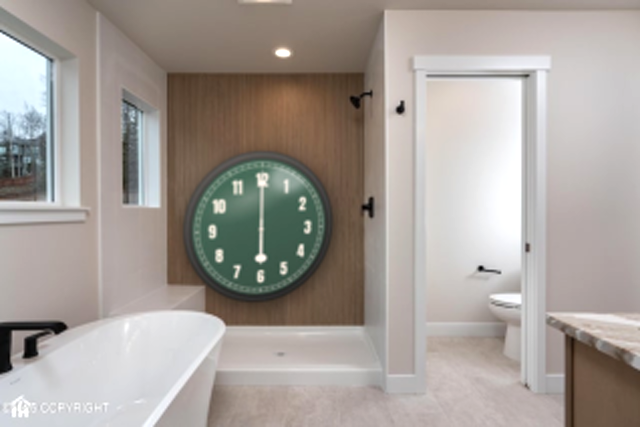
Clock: 6.00
